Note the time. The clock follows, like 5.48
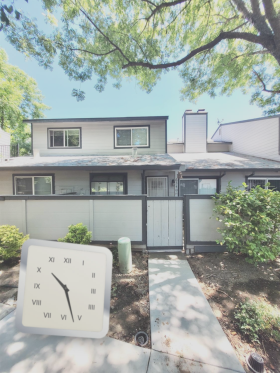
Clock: 10.27
